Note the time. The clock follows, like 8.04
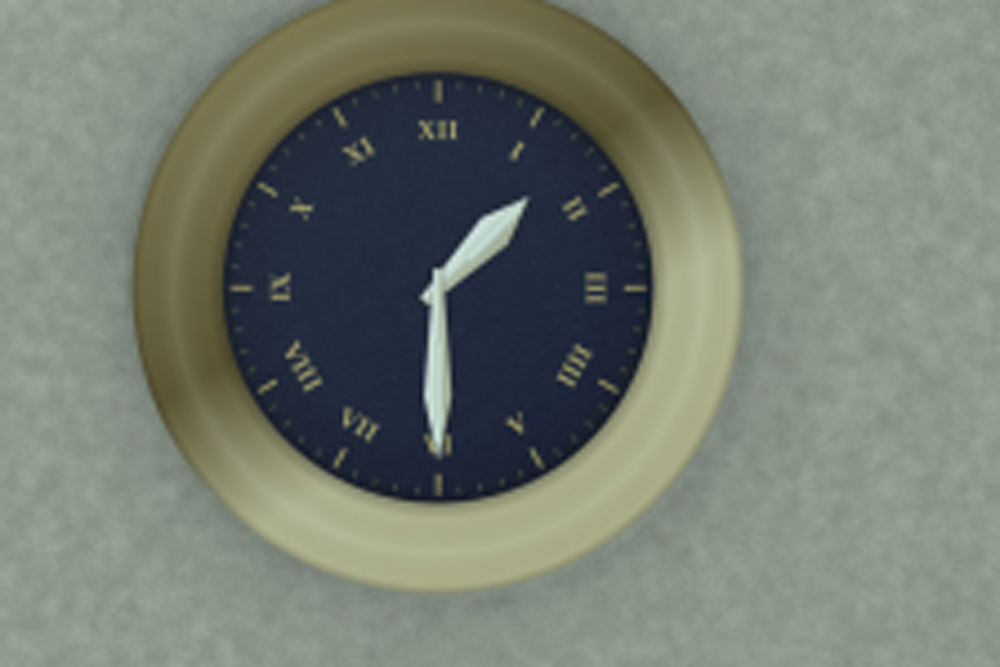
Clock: 1.30
